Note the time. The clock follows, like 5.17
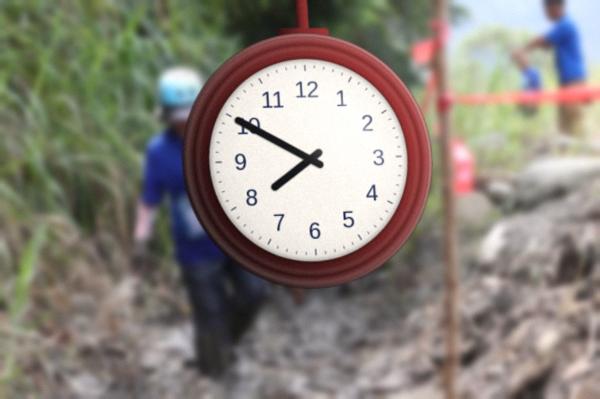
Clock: 7.50
